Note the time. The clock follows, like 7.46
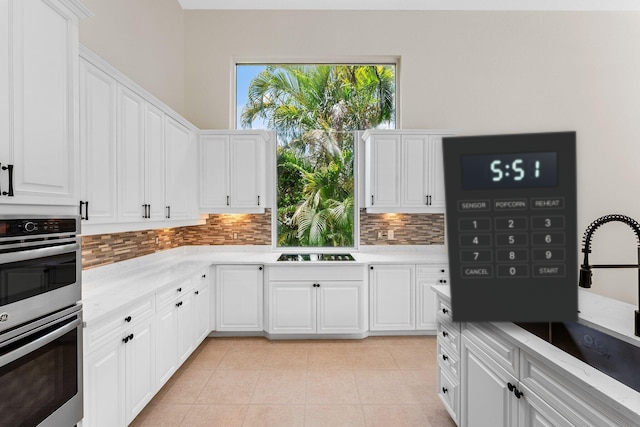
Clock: 5.51
